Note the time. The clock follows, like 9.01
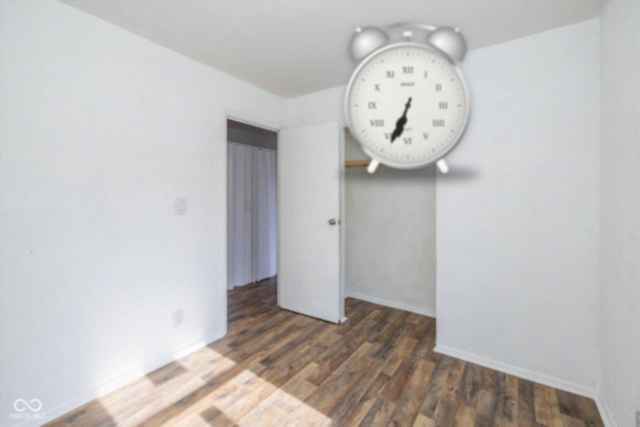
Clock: 6.34
